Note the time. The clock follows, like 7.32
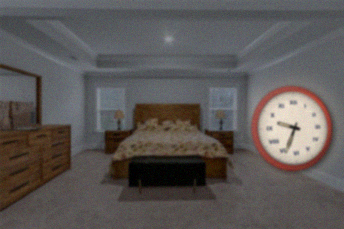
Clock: 9.34
